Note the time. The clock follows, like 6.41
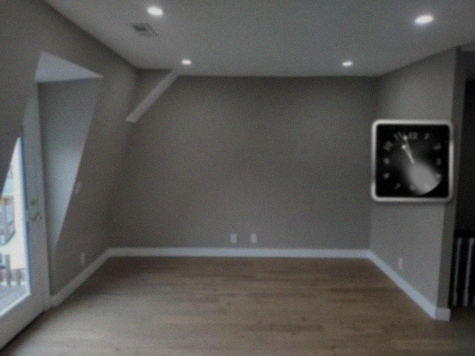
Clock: 10.57
